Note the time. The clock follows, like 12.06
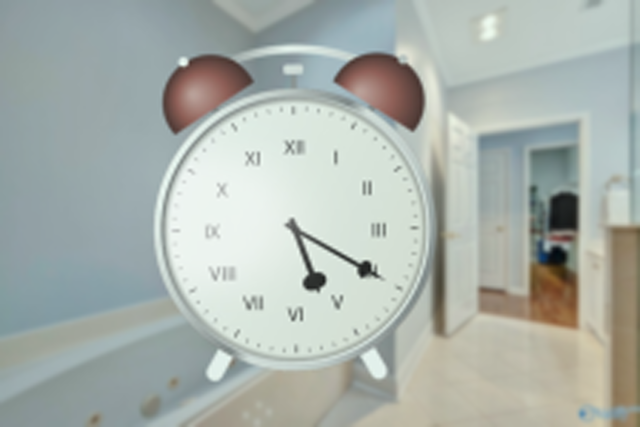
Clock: 5.20
